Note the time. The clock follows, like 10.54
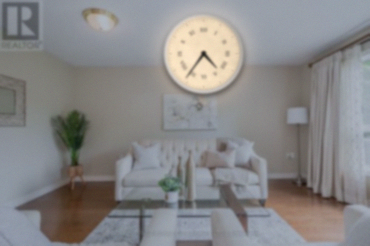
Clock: 4.36
